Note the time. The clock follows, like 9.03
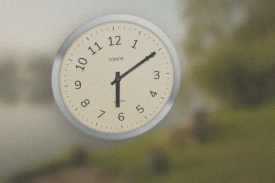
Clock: 6.10
